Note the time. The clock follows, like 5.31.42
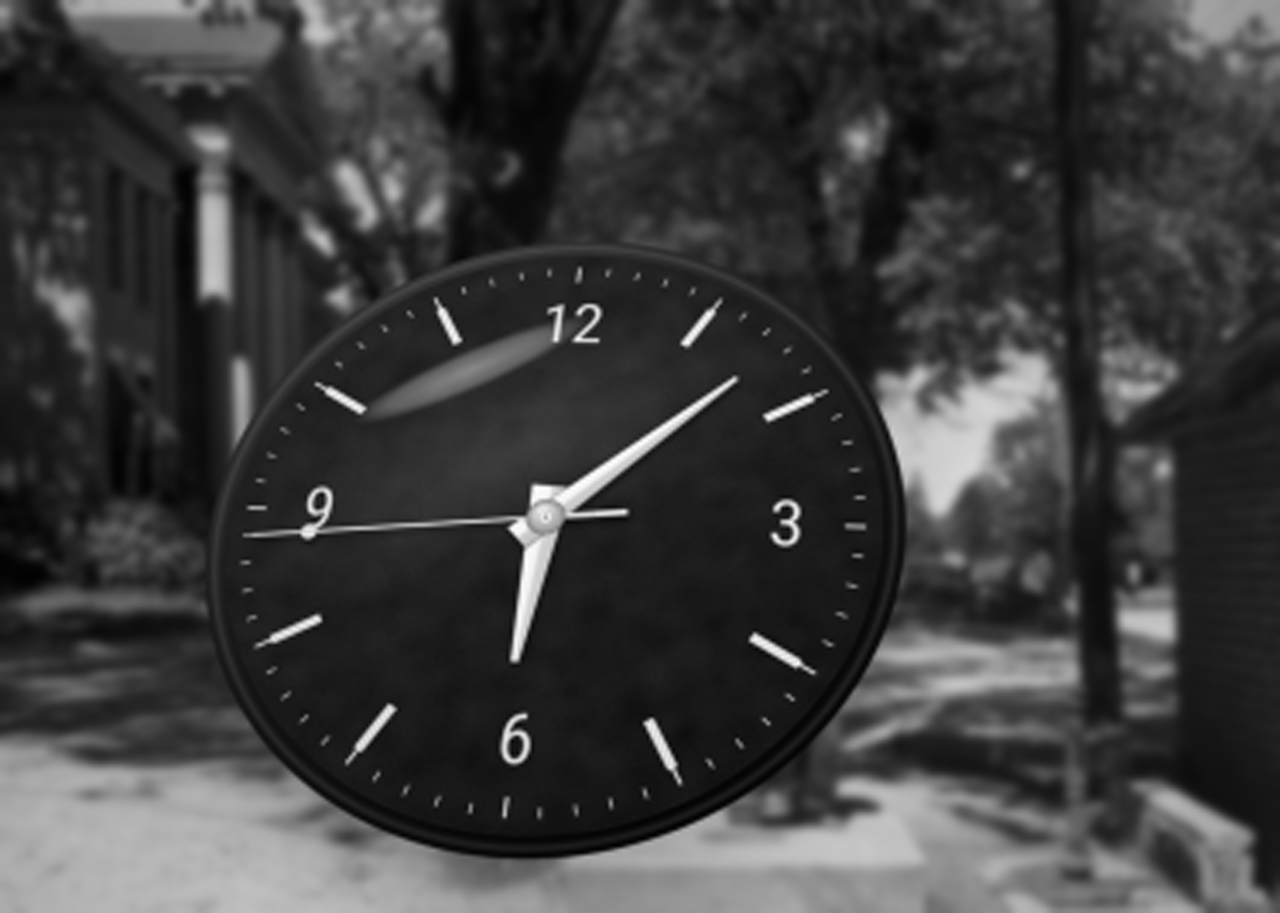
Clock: 6.07.44
